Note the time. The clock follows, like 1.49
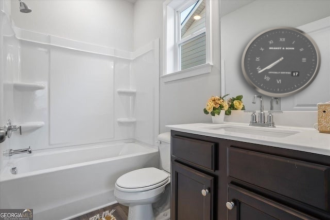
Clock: 7.39
